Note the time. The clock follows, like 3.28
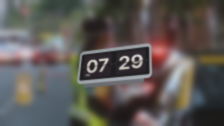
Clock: 7.29
